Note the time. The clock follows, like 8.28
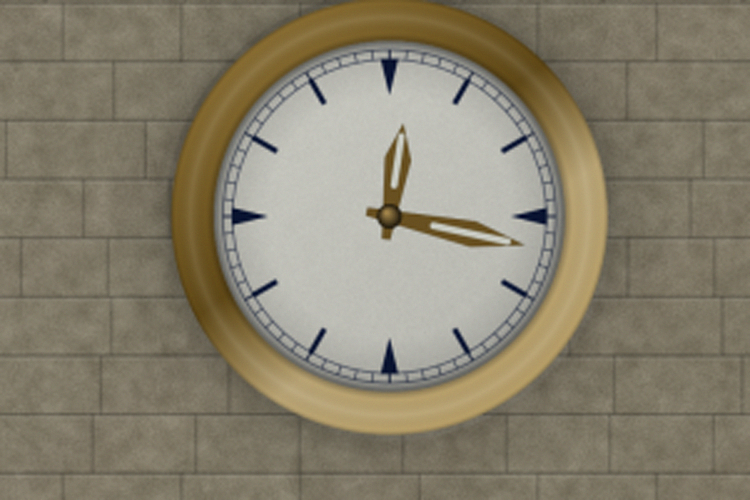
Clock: 12.17
